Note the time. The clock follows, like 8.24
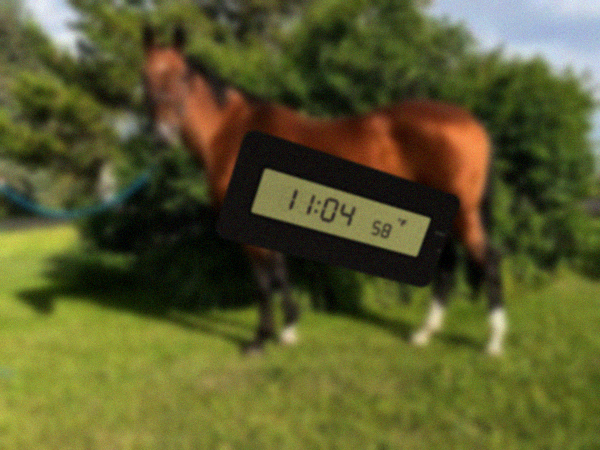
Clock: 11.04
